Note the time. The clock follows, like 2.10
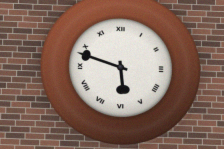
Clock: 5.48
